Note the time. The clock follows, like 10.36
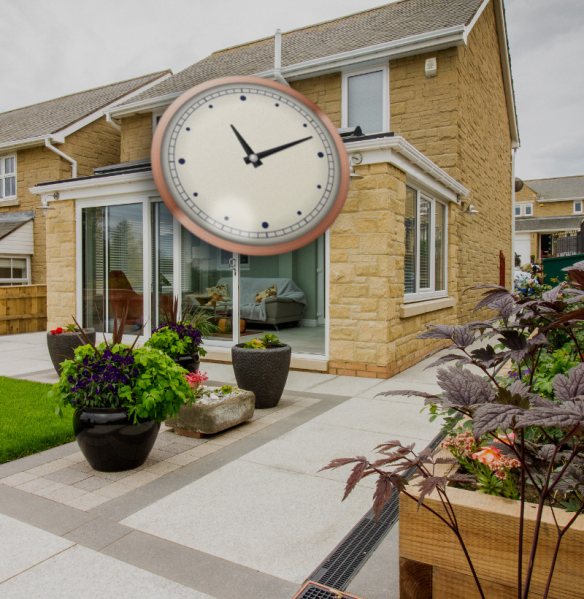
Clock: 11.12
